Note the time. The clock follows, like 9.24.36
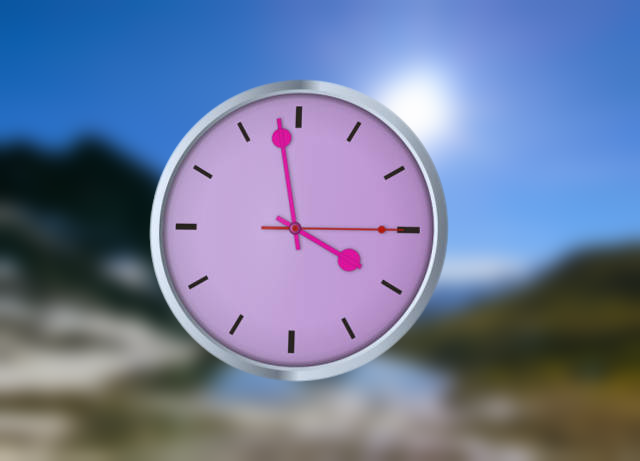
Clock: 3.58.15
